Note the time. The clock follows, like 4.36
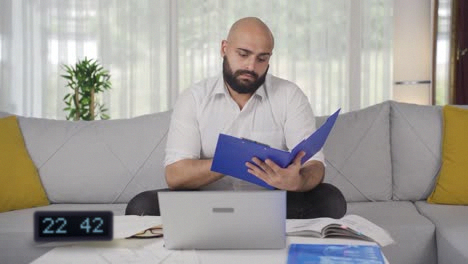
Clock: 22.42
